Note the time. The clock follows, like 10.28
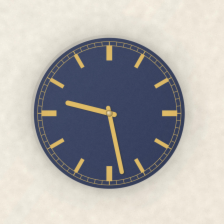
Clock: 9.28
